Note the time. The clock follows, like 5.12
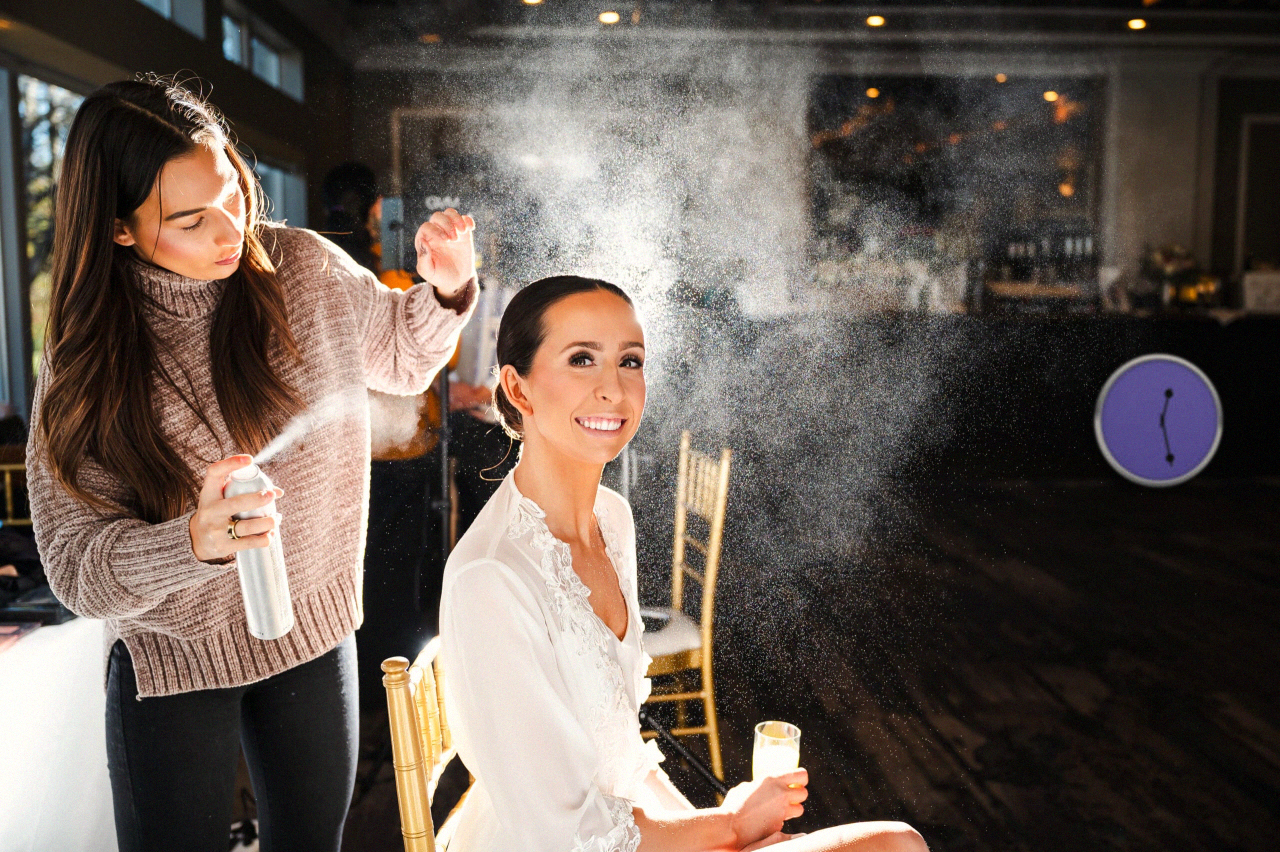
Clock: 12.28
